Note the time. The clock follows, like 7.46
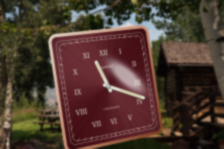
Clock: 11.19
